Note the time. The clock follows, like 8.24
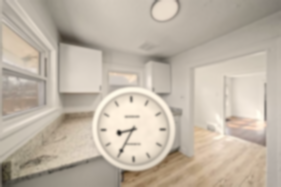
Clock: 8.35
